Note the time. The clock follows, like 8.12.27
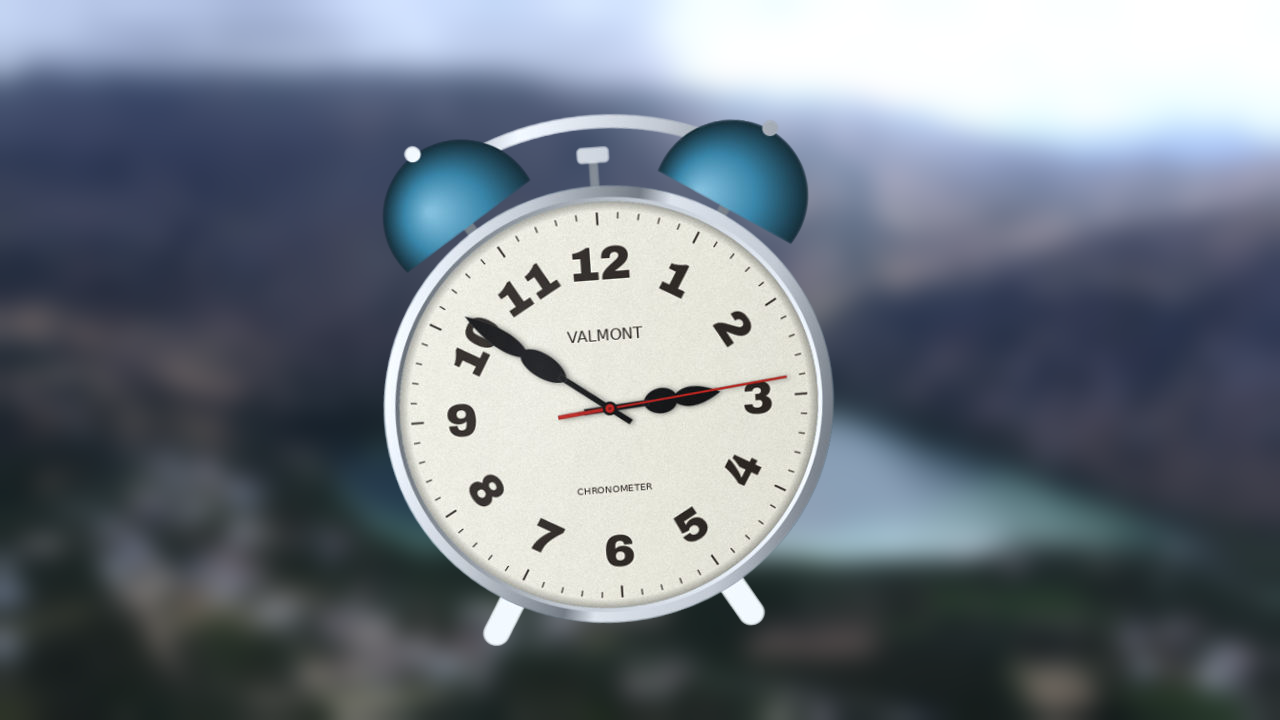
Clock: 2.51.14
